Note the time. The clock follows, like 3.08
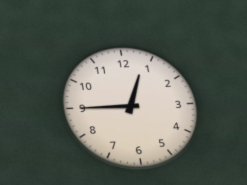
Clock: 12.45
